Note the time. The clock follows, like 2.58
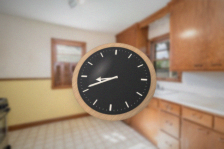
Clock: 8.41
